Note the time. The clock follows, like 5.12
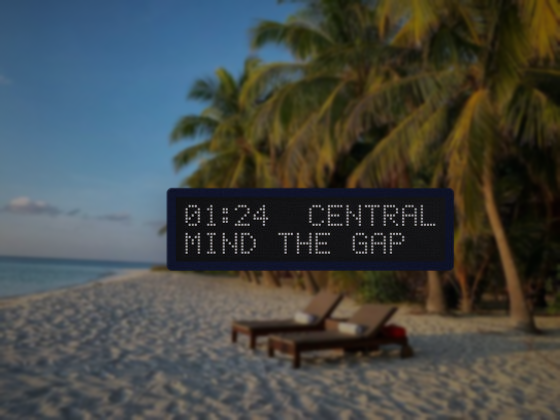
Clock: 1.24
